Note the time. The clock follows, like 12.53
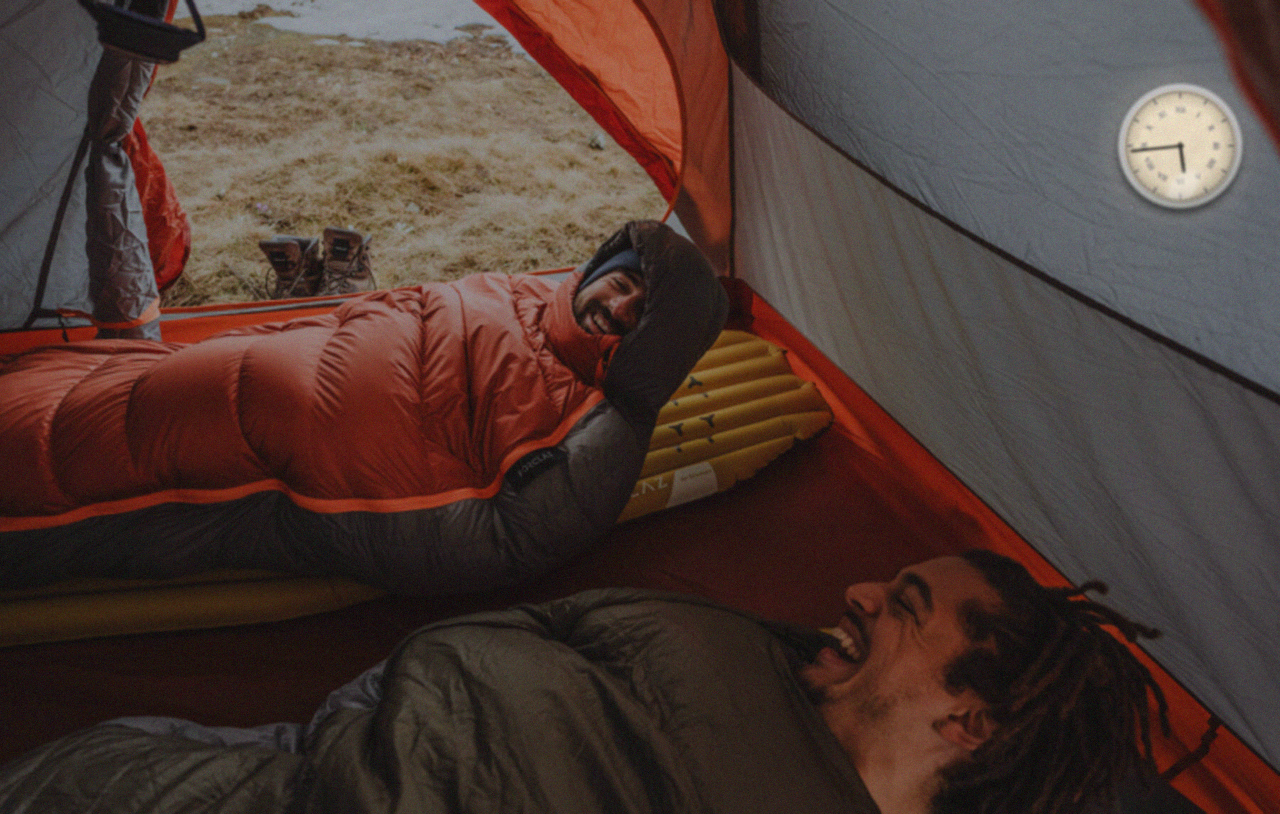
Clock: 5.44
